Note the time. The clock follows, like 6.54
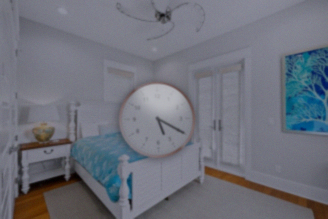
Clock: 5.20
